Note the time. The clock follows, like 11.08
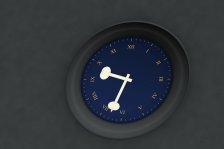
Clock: 9.33
